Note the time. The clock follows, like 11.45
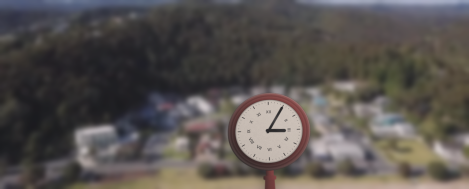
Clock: 3.05
